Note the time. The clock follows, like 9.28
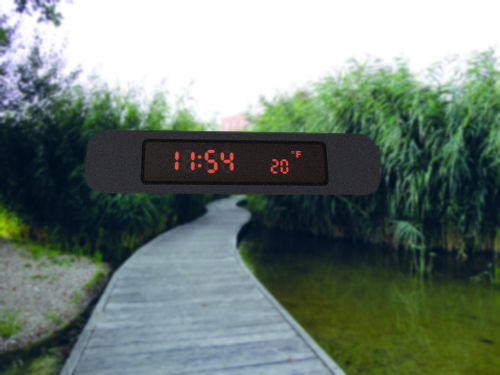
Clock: 11.54
